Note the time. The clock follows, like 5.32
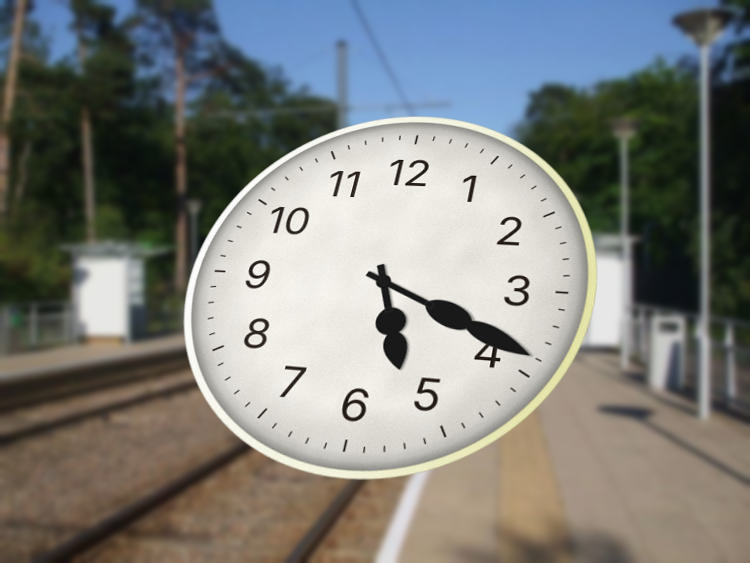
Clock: 5.19
